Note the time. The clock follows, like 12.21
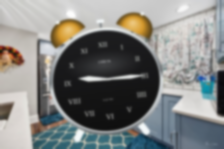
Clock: 9.15
